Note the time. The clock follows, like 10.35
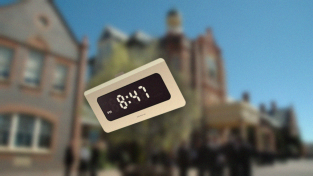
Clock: 8.47
